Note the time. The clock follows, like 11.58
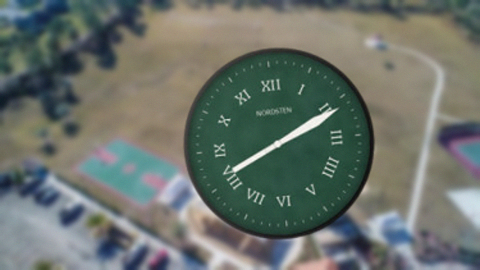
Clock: 8.11
